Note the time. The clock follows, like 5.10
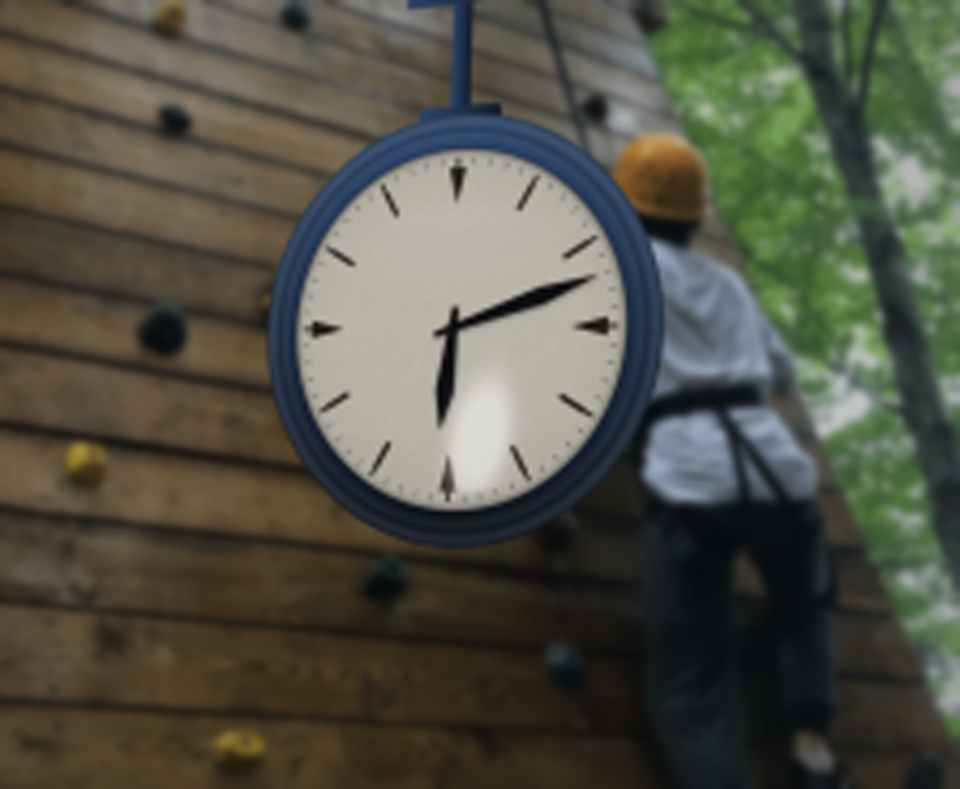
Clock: 6.12
